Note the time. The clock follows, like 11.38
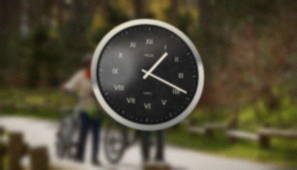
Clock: 1.19
